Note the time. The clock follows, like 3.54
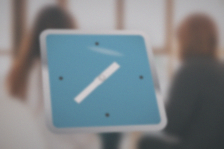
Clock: 1.38
